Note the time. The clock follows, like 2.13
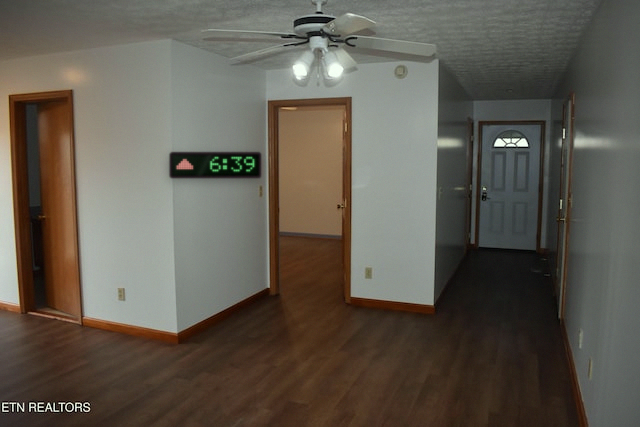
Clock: 6.39
